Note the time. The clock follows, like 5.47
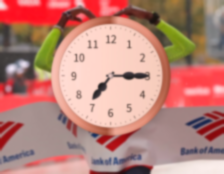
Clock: 7.15
